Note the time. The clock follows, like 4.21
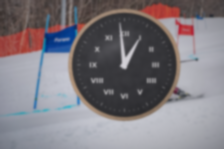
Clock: 12.59
